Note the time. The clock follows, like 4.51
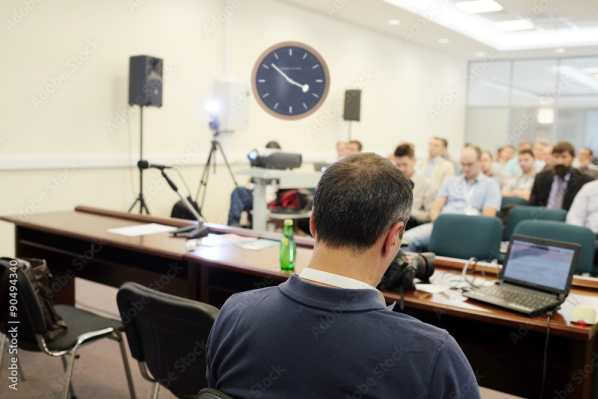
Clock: 3.52
